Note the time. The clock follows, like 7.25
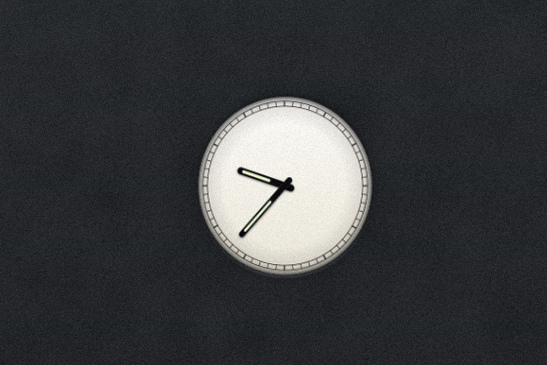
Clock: 9.37
